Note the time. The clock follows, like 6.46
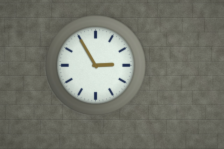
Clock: 2.55
